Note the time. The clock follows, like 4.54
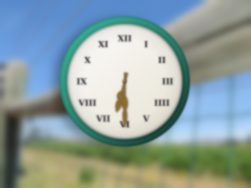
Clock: 6.30
